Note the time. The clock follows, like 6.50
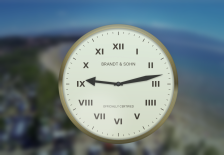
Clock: 9.13
